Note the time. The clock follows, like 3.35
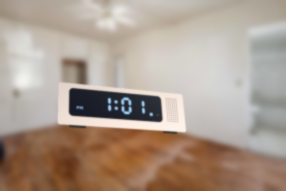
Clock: 1.01
